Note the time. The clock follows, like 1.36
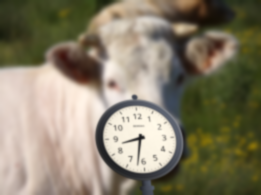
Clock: 8.32
